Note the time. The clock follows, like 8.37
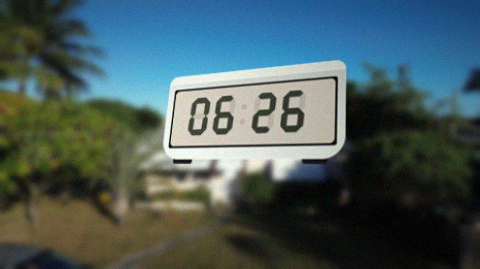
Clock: 6.26
